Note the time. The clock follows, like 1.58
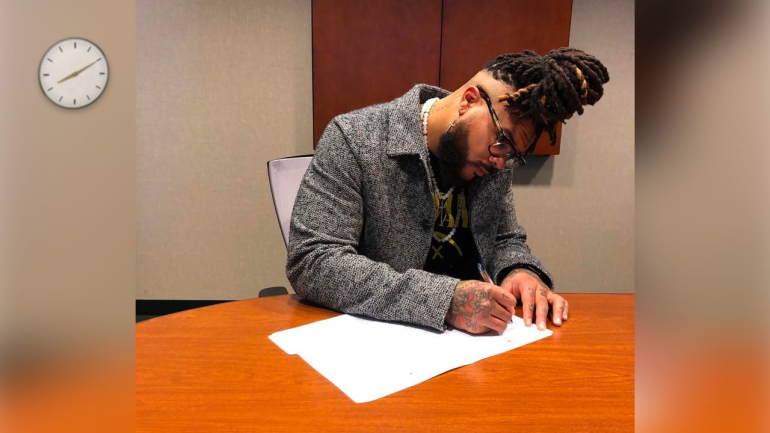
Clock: 8.10
